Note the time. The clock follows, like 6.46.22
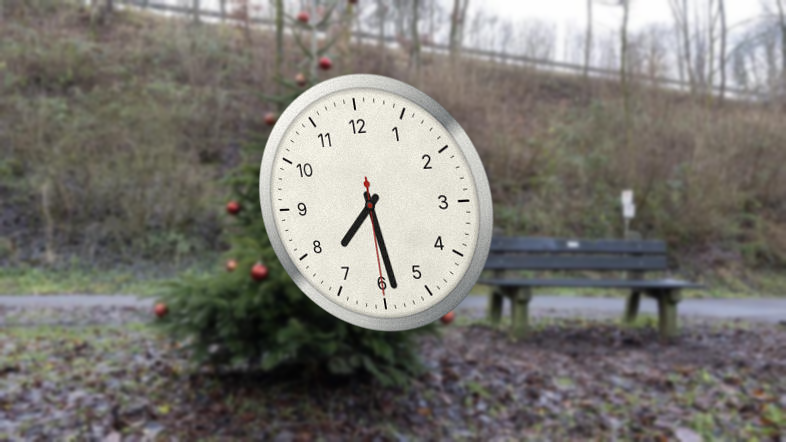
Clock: 7.28.30
